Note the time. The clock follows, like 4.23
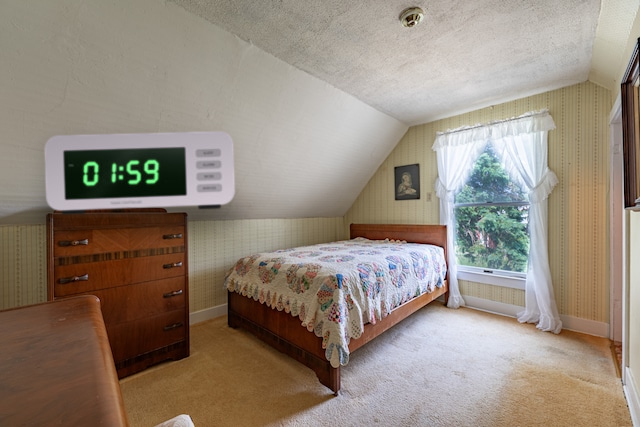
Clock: 1.59
